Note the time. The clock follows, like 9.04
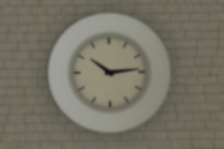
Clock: 10.14
